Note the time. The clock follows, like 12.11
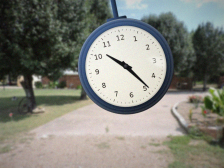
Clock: 10.24
